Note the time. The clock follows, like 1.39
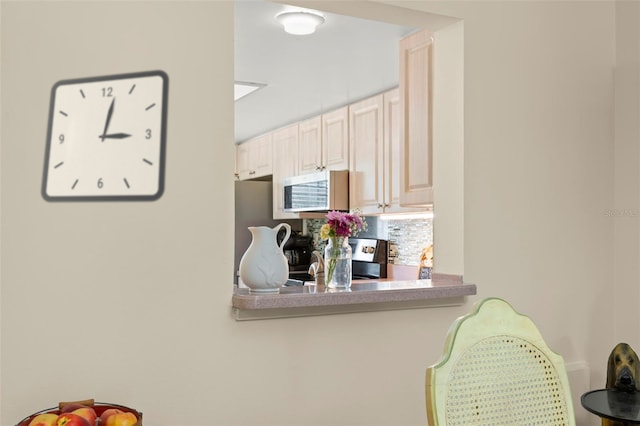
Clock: 3.02
